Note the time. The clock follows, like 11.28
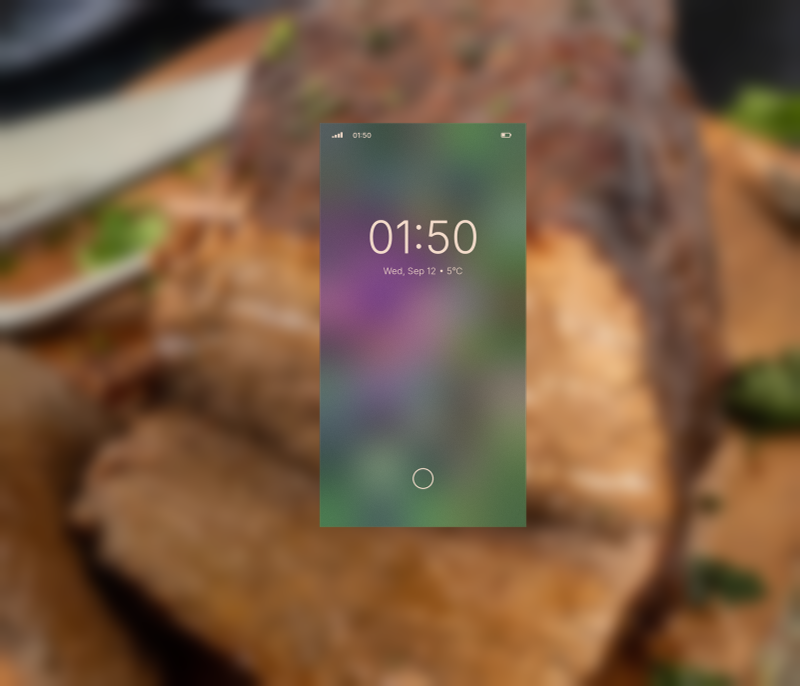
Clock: 1.50
